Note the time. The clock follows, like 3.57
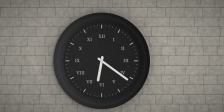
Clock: 6.21
